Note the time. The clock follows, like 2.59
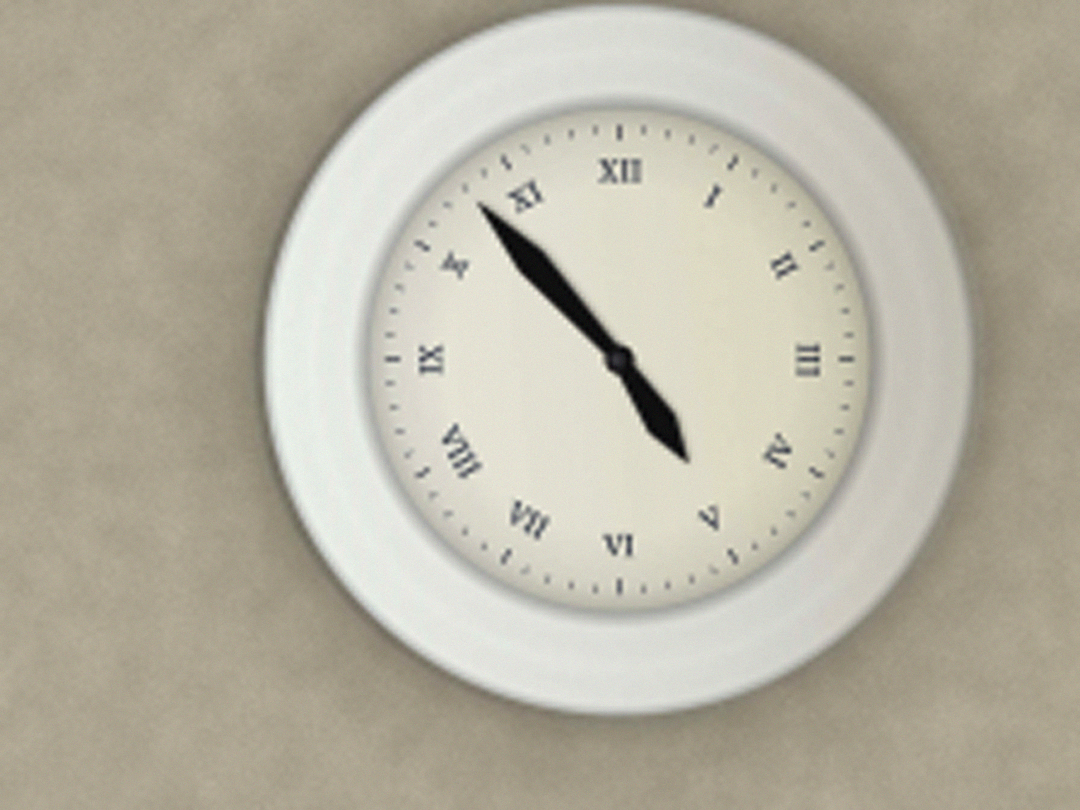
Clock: 4.53
